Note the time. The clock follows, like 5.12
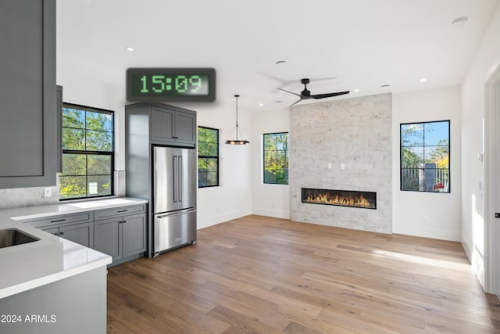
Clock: 15.09
